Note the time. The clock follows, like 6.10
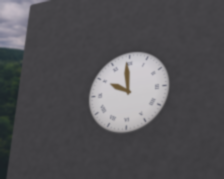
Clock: 9.59
